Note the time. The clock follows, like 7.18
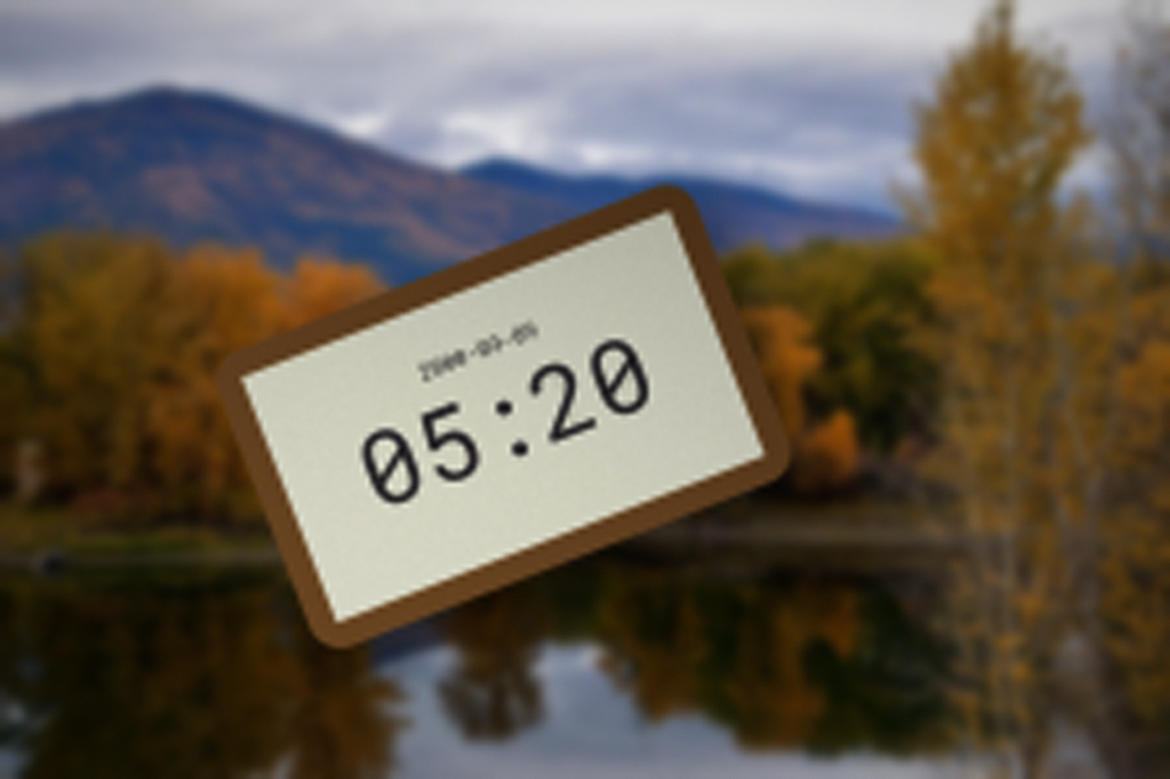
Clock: 5.20
